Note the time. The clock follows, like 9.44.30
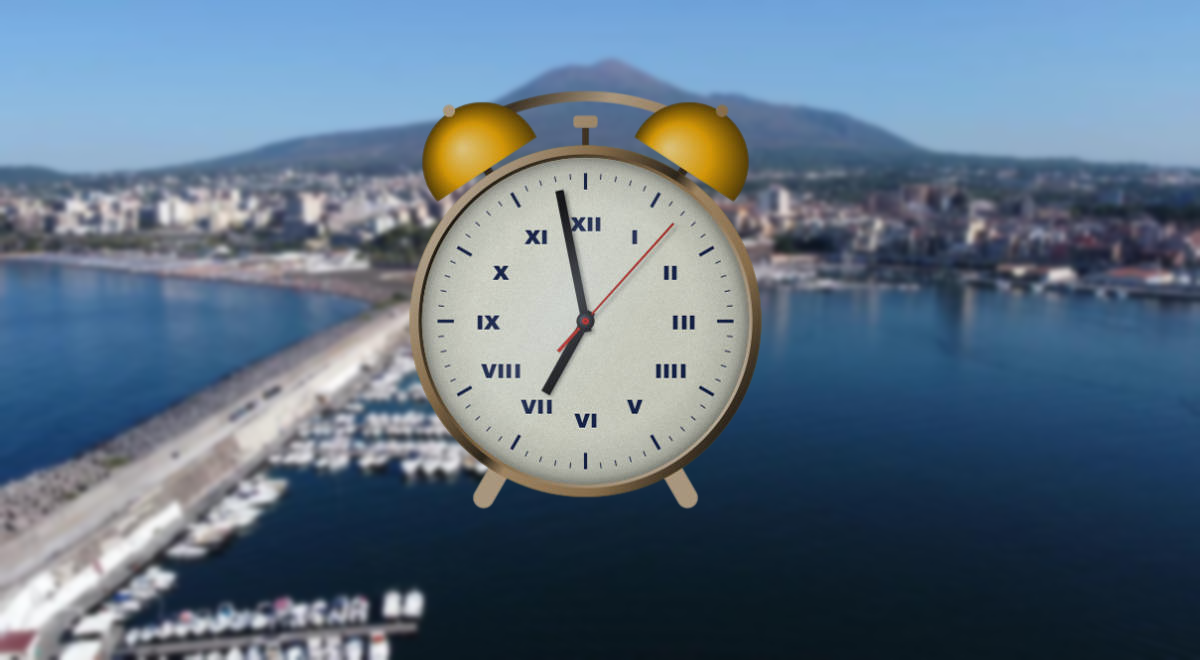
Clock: 6.58.07
